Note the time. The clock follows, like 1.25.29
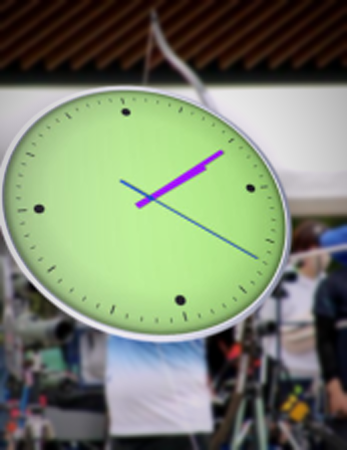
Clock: 2.10.22
